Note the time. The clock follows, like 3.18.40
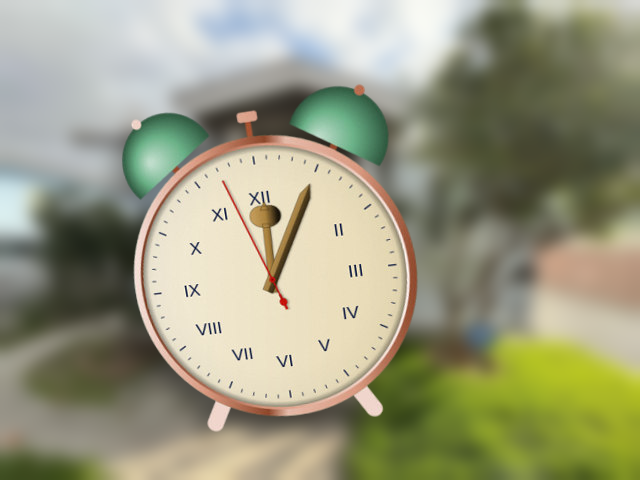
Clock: 12.04.57
